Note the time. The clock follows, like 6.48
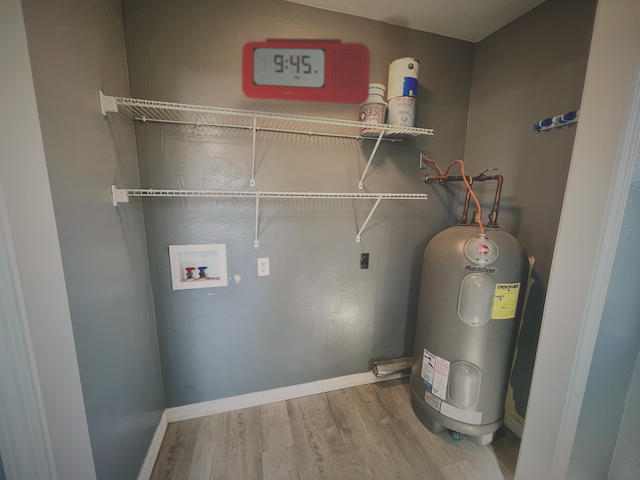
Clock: 9.45
